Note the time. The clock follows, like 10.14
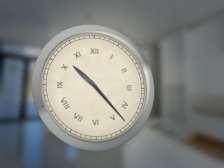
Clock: 10.23
